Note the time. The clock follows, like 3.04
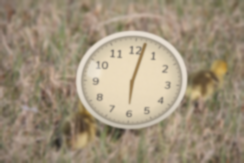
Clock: 6.02
